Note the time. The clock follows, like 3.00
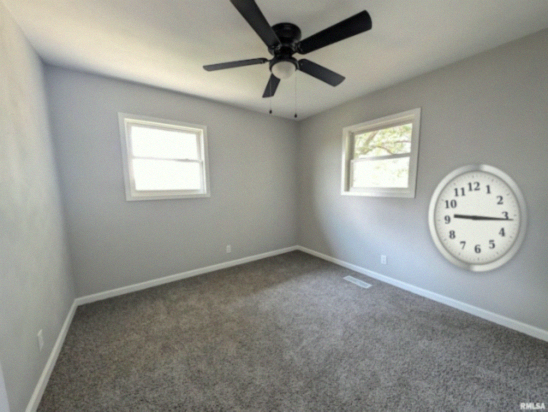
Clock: 9.16
